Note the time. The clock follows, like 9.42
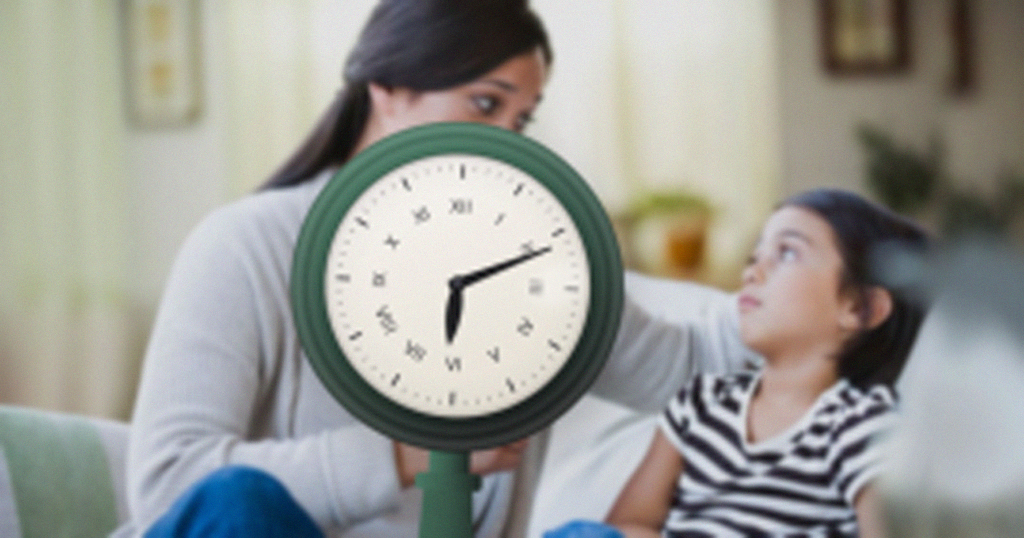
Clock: 6.11
